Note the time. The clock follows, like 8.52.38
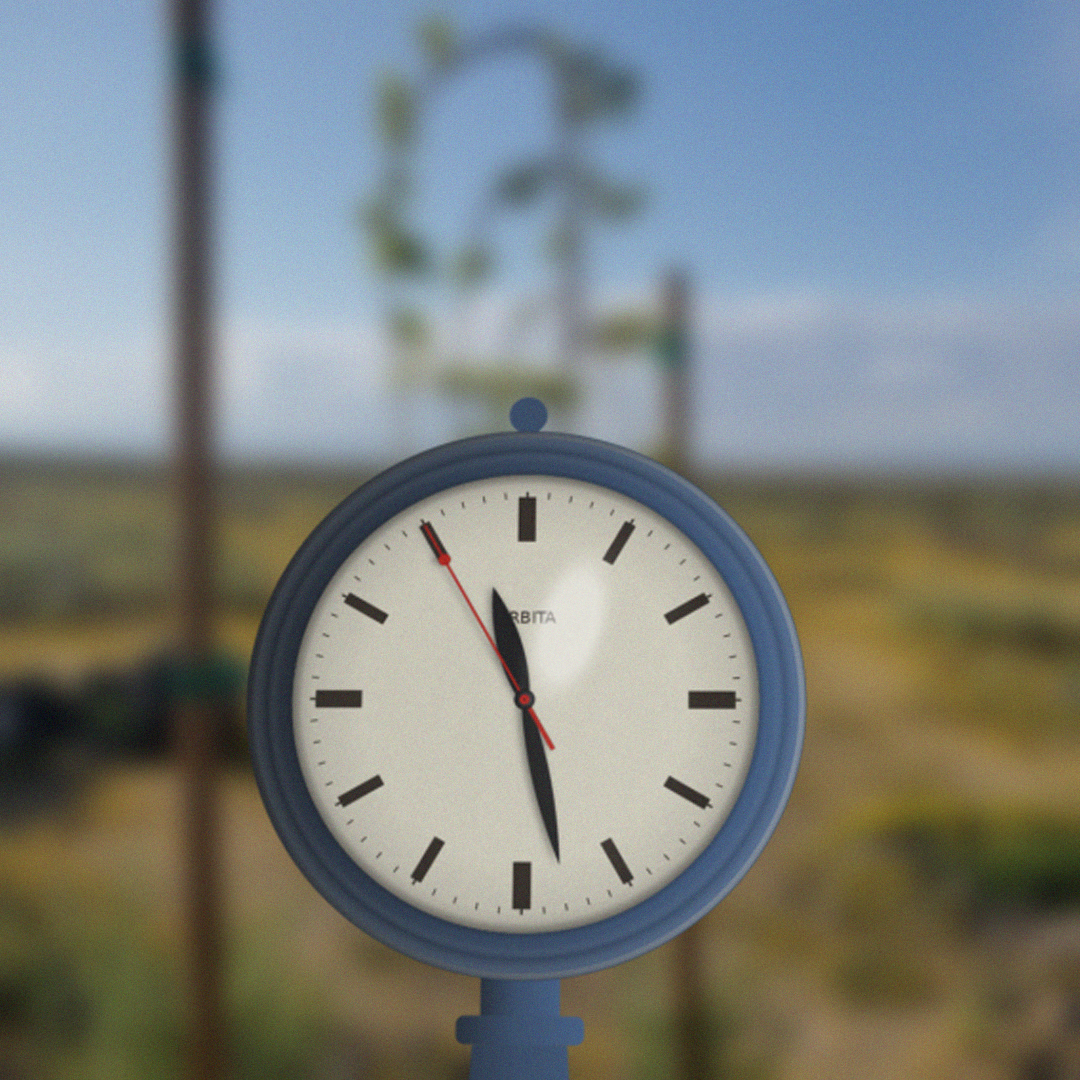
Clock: 11.27.55
